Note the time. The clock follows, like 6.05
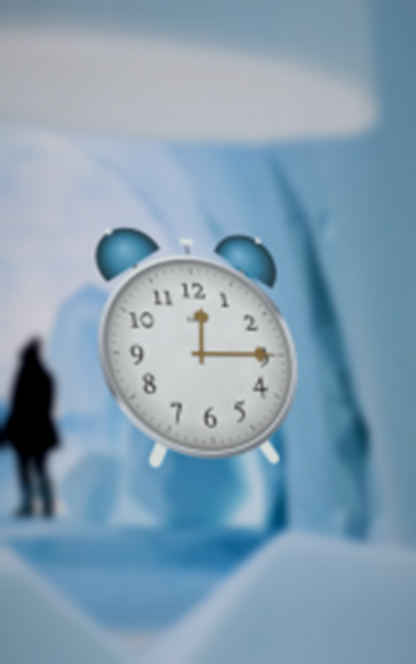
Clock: 12.15
